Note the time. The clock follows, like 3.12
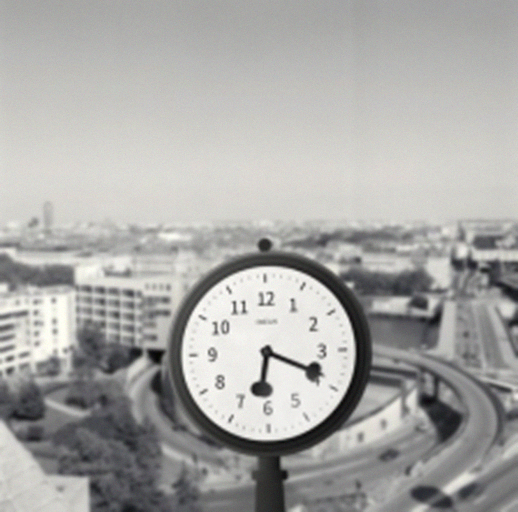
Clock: 6.19
